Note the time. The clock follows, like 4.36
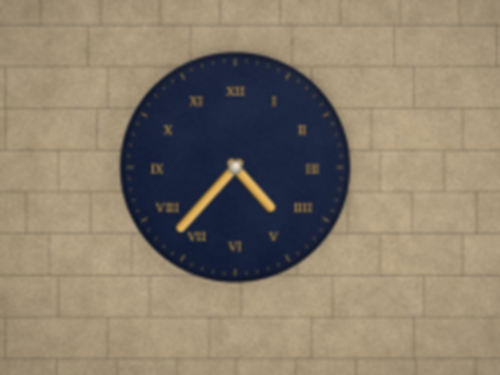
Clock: 4.37
